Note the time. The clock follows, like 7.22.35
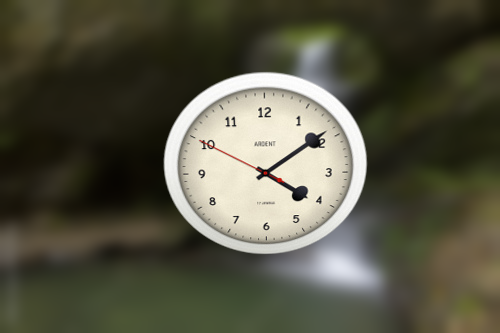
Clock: 4.08.50
